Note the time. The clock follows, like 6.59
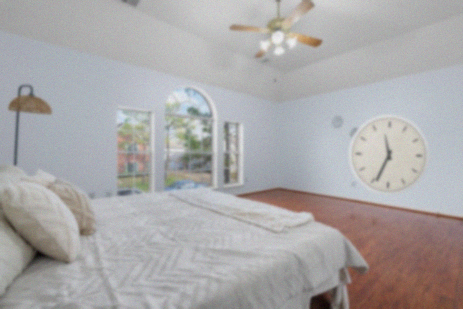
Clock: 11.34
